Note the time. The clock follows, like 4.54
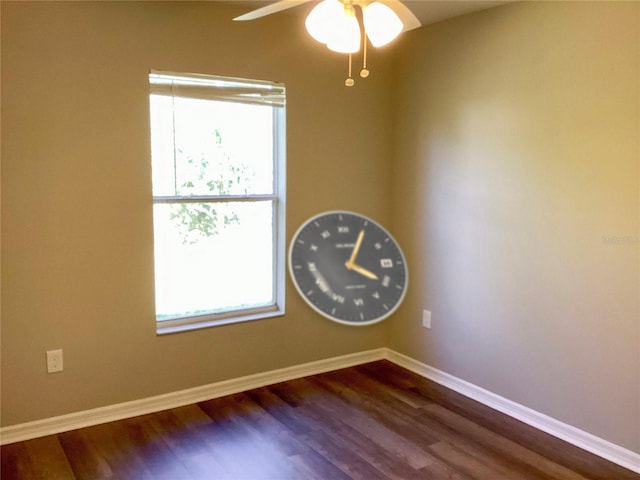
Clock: 4.05
